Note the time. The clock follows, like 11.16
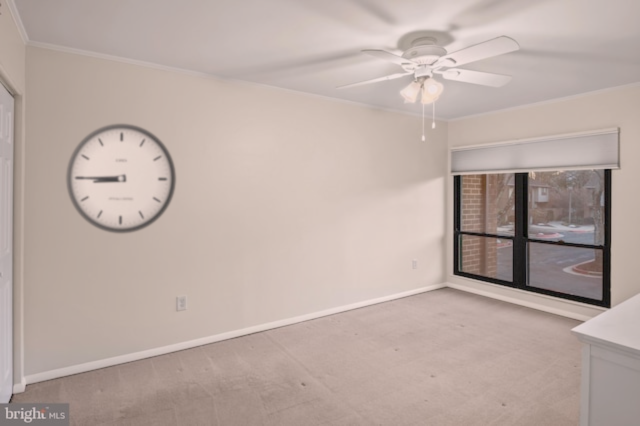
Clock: 8.45
